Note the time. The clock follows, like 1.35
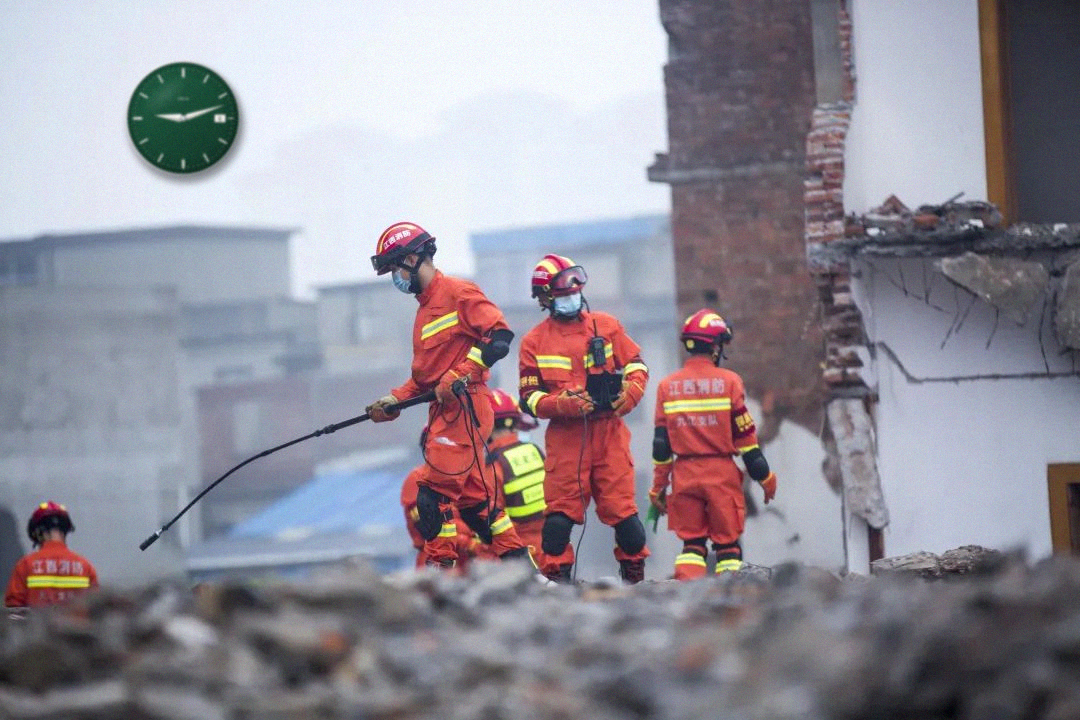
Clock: 9.12
